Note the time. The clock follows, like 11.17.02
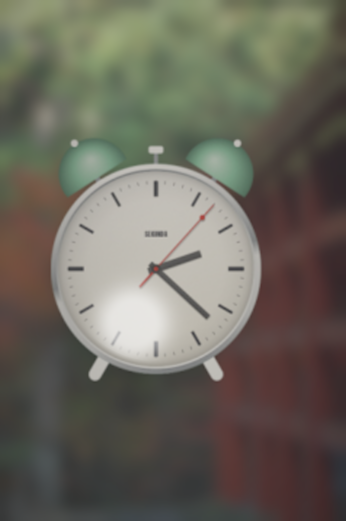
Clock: 2.22.07
